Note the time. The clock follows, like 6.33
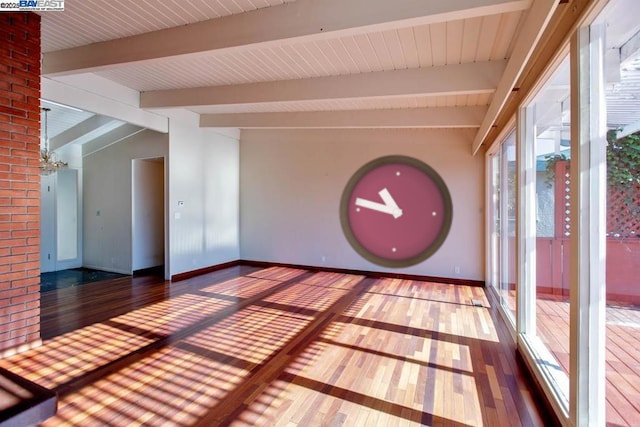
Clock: 10.47
